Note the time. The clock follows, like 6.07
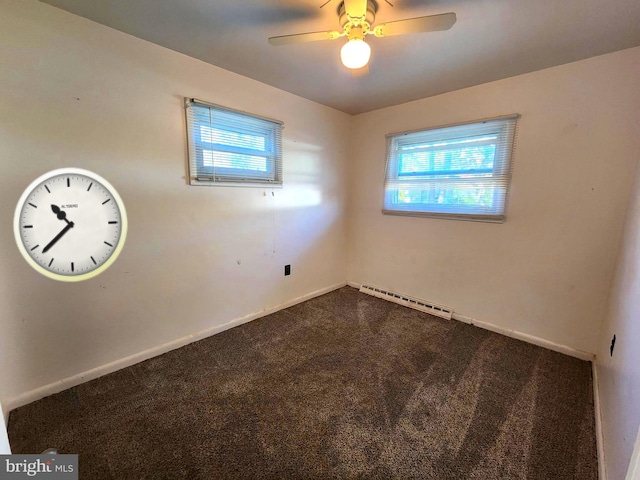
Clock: 10.38
